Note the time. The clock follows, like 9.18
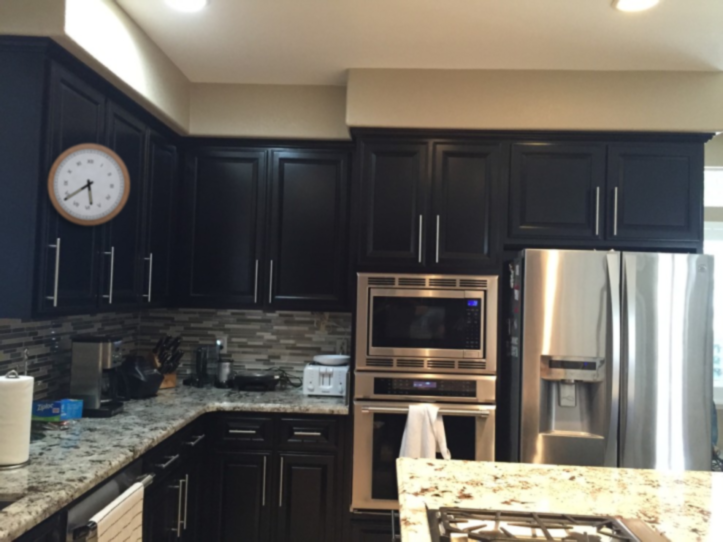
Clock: 5.39
